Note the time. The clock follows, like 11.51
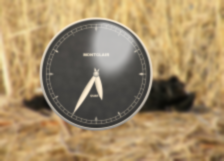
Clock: 5.35
